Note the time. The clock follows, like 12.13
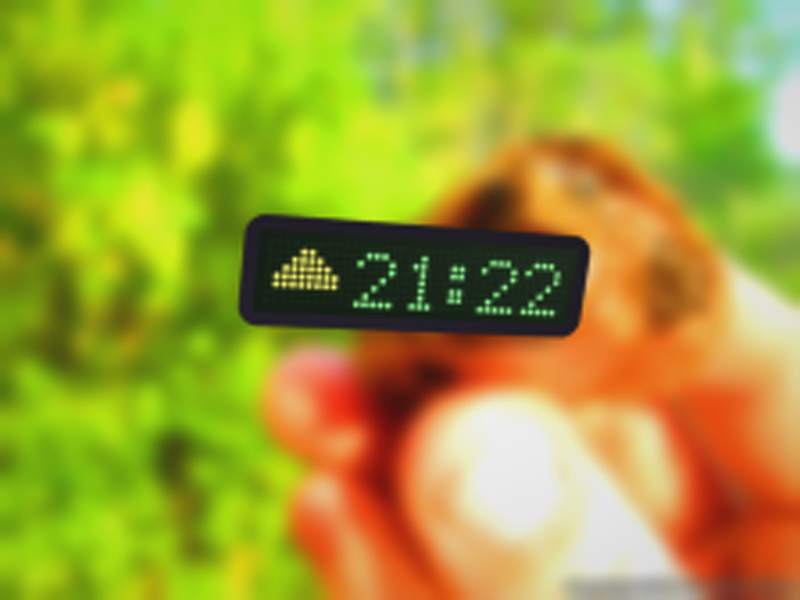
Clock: 21.22
